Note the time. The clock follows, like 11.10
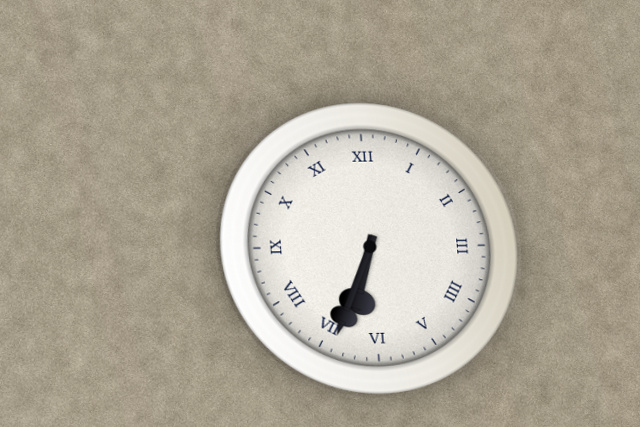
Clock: 6.34
